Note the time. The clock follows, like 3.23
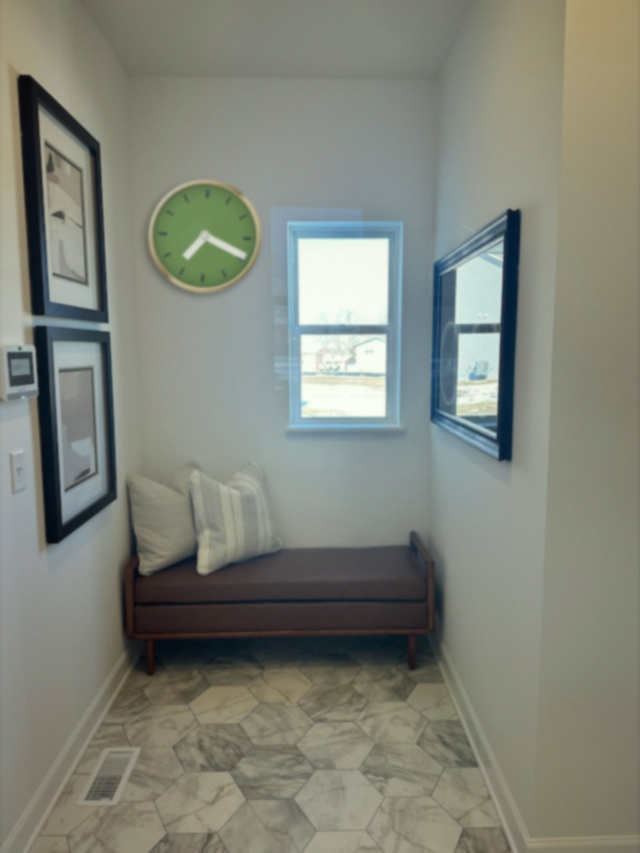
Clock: 7.19
